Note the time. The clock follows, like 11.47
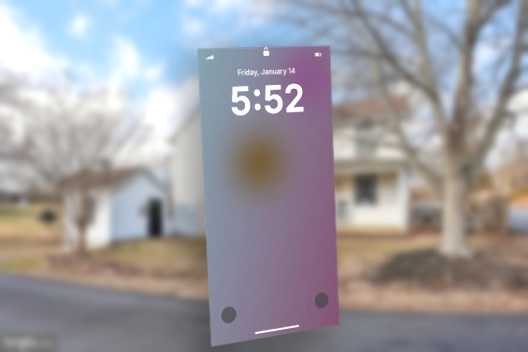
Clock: 5.52
